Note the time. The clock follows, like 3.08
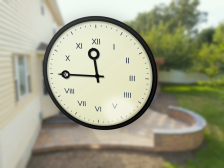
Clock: 11.45
